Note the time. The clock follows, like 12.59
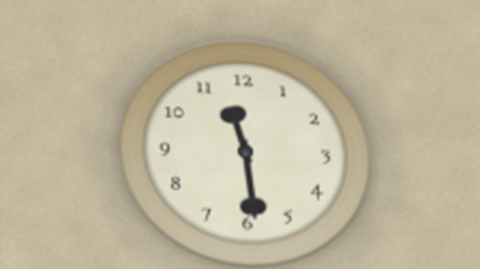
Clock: 11.29
